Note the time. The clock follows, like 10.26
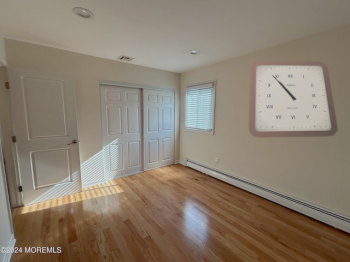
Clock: 10.54
